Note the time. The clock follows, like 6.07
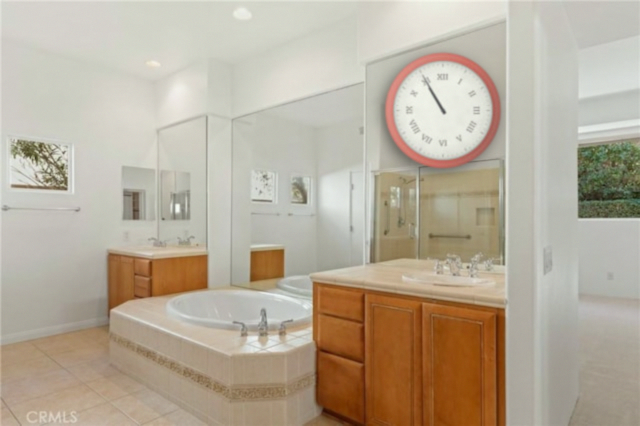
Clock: 10.55
